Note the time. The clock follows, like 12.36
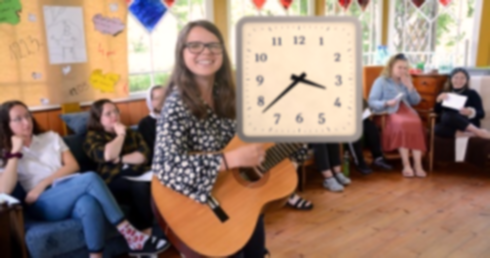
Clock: 3.38
